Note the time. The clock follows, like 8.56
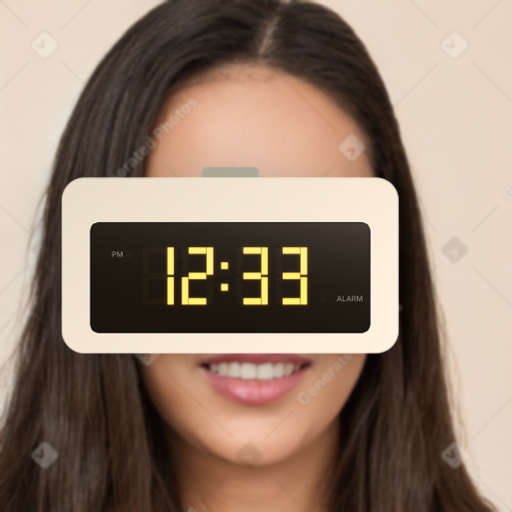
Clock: 12.33
